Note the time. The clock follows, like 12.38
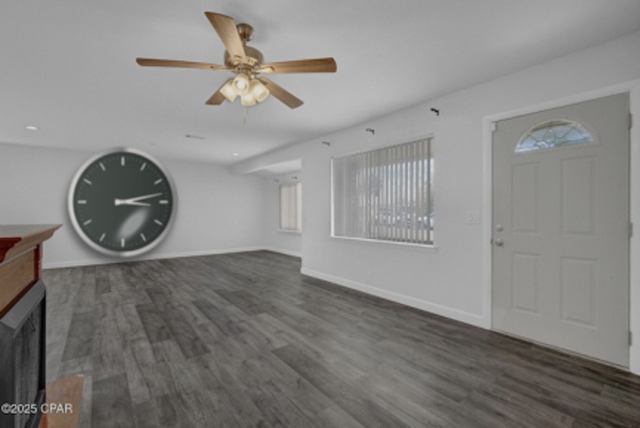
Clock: 3.13
